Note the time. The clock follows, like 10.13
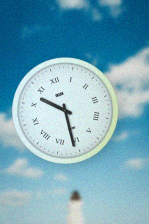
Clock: 10.31
